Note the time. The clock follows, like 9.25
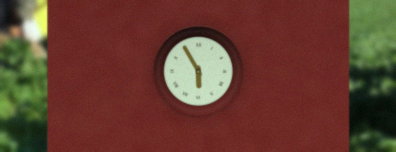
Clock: 5.55
